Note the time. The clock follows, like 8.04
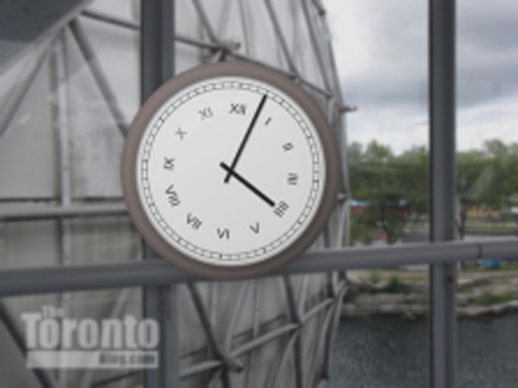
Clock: 4.03
